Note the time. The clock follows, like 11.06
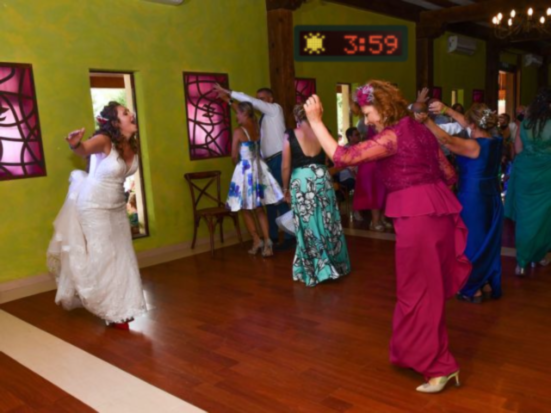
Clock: 3.59
